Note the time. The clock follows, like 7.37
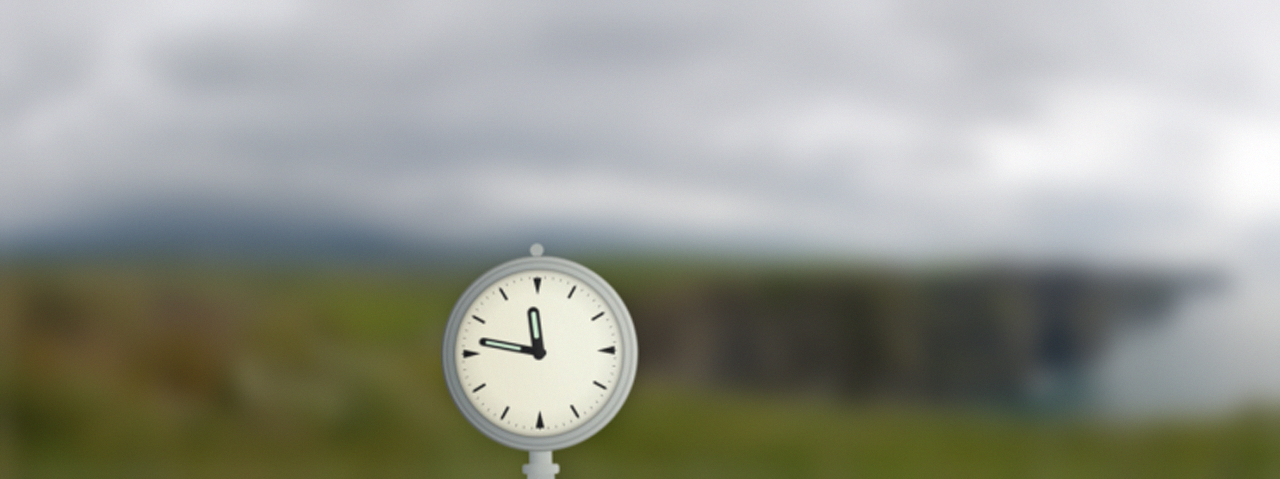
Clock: 11.47
